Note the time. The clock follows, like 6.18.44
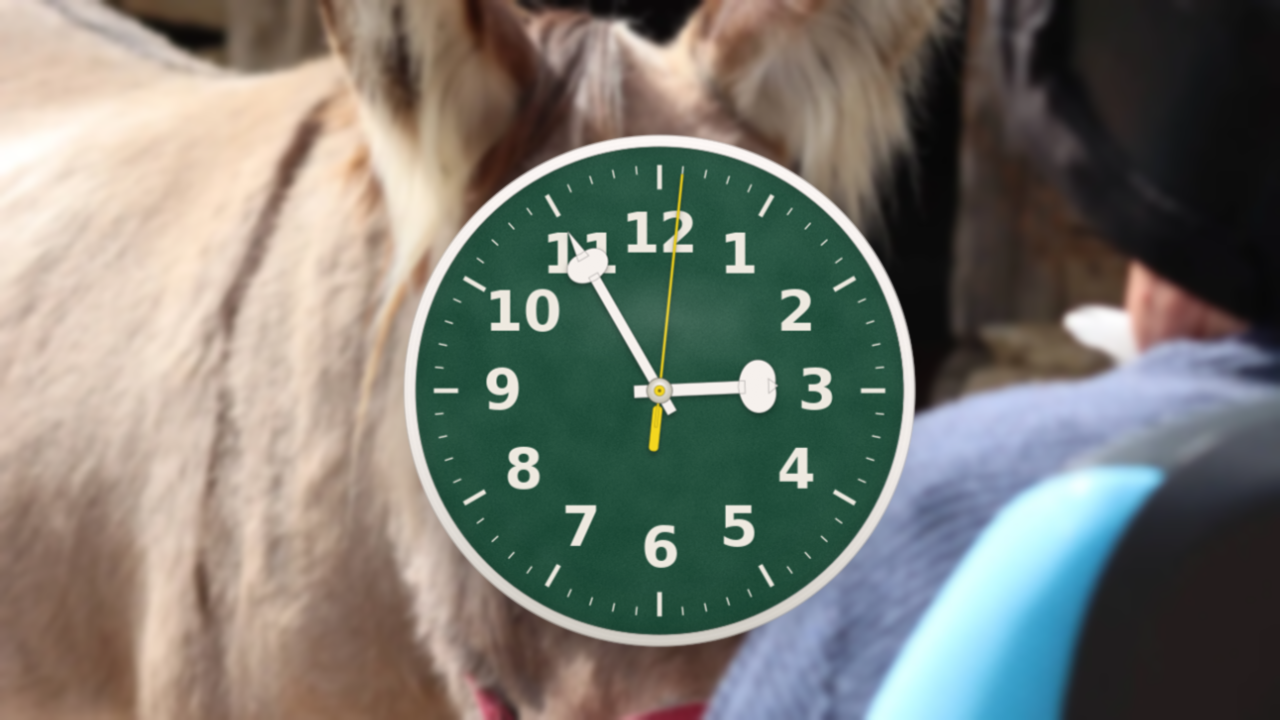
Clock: 2.55.01
